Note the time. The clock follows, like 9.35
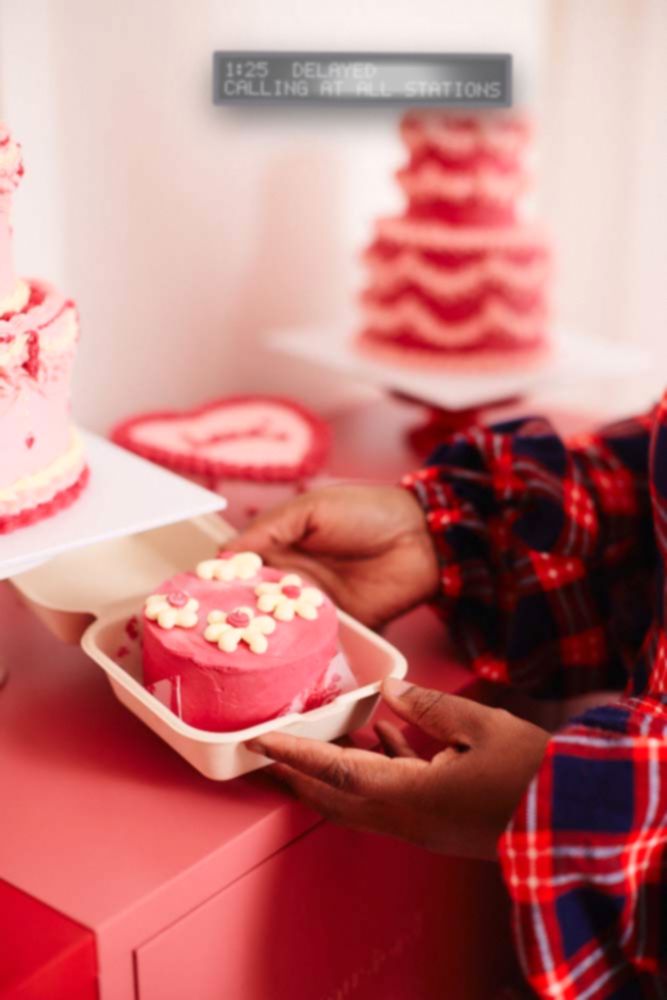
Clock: 1.25
